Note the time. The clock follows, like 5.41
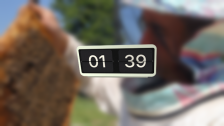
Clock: 1.39
